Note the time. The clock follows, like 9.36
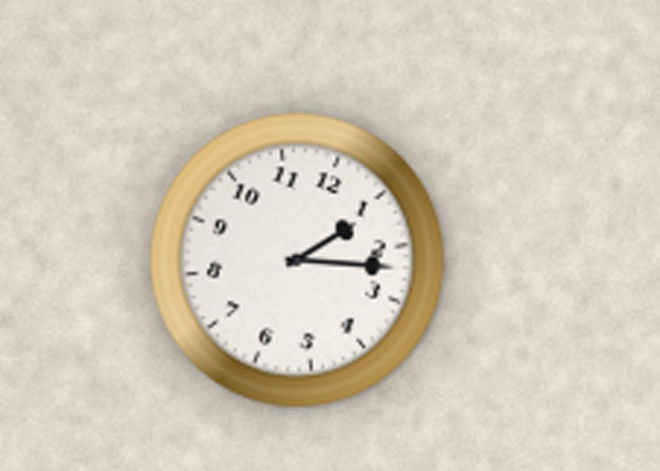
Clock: 1.12
